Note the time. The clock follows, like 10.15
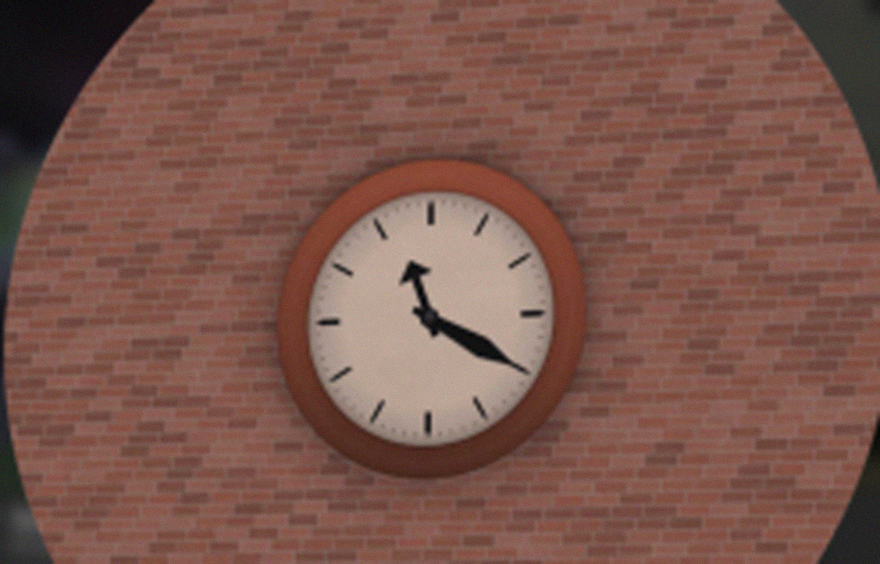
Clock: 11.20
